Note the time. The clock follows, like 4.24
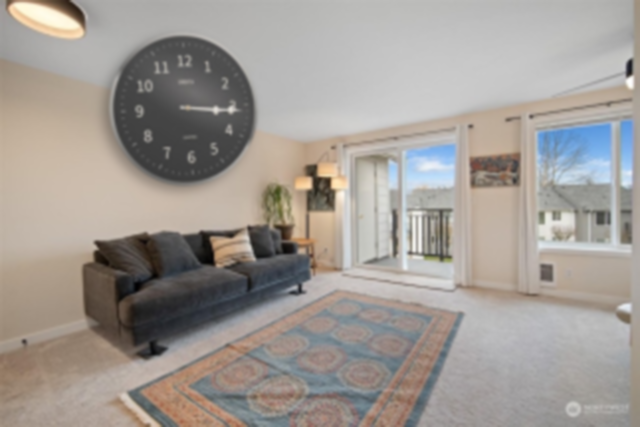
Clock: 3.16
